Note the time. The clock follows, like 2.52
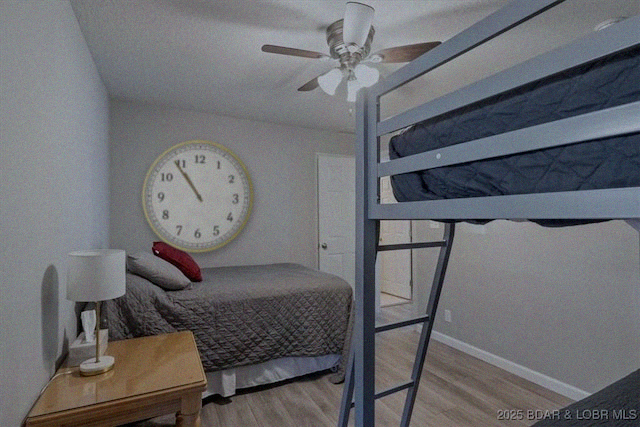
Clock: 10.54
